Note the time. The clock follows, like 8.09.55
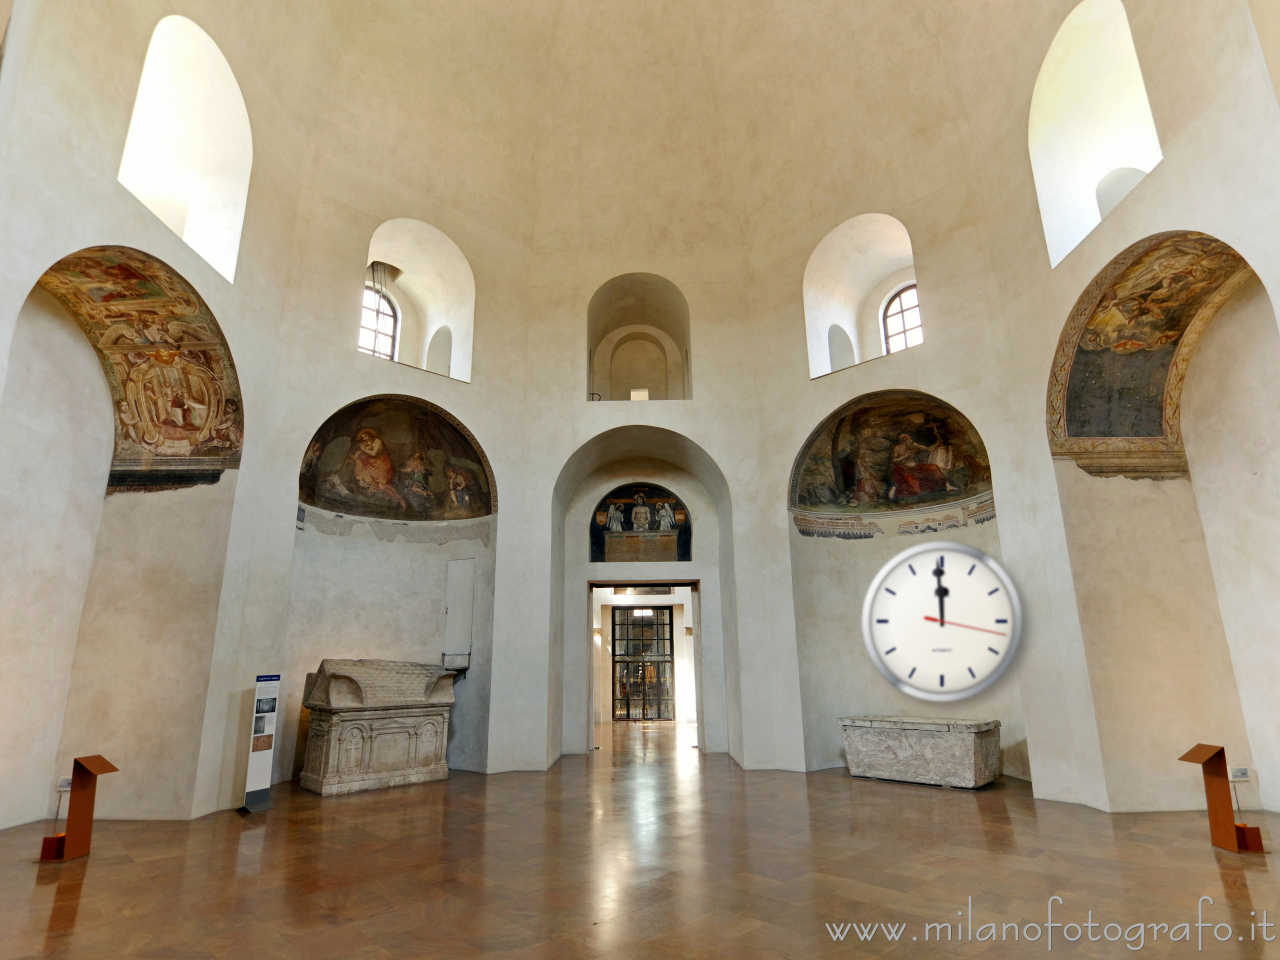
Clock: 11.59.17
